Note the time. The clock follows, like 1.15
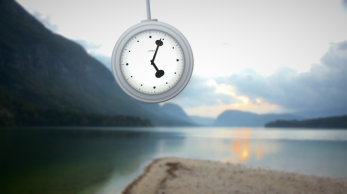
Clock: 5.04
